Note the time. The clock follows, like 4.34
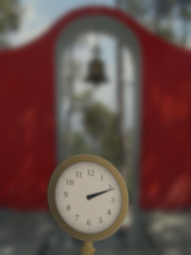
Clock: 2.11
